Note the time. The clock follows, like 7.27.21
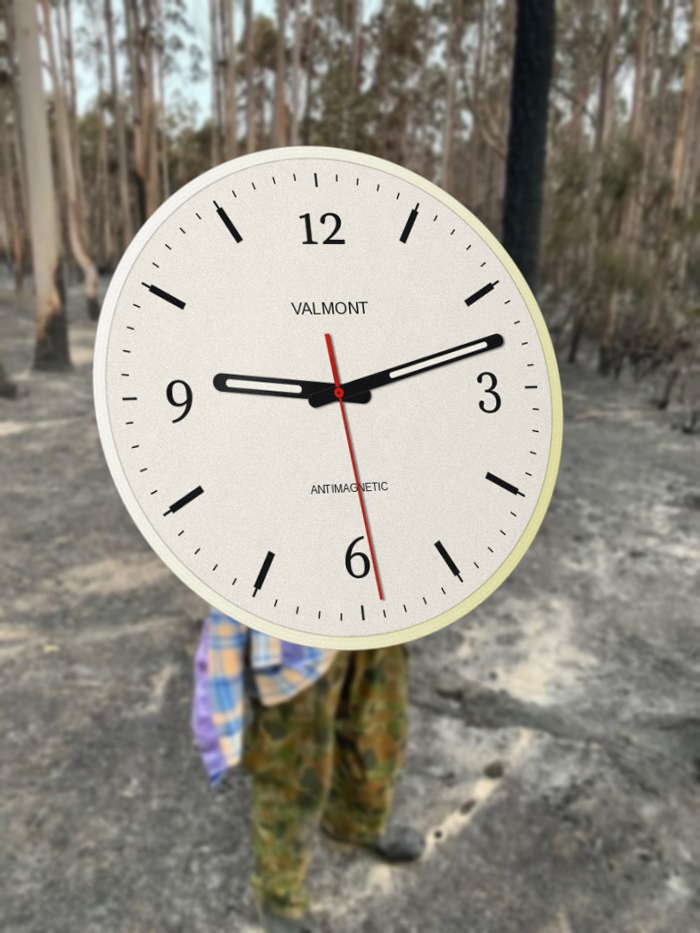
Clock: 9.12.29
